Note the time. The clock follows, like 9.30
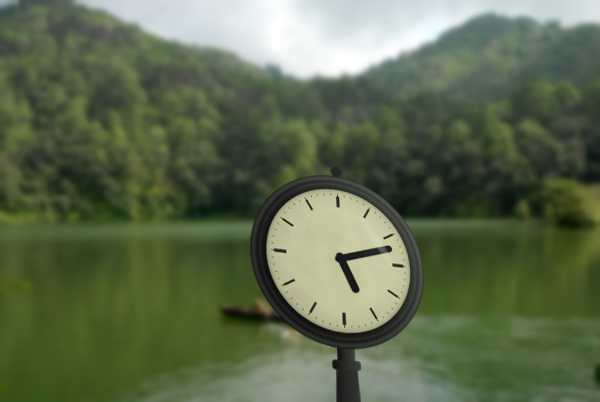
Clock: 5.12
